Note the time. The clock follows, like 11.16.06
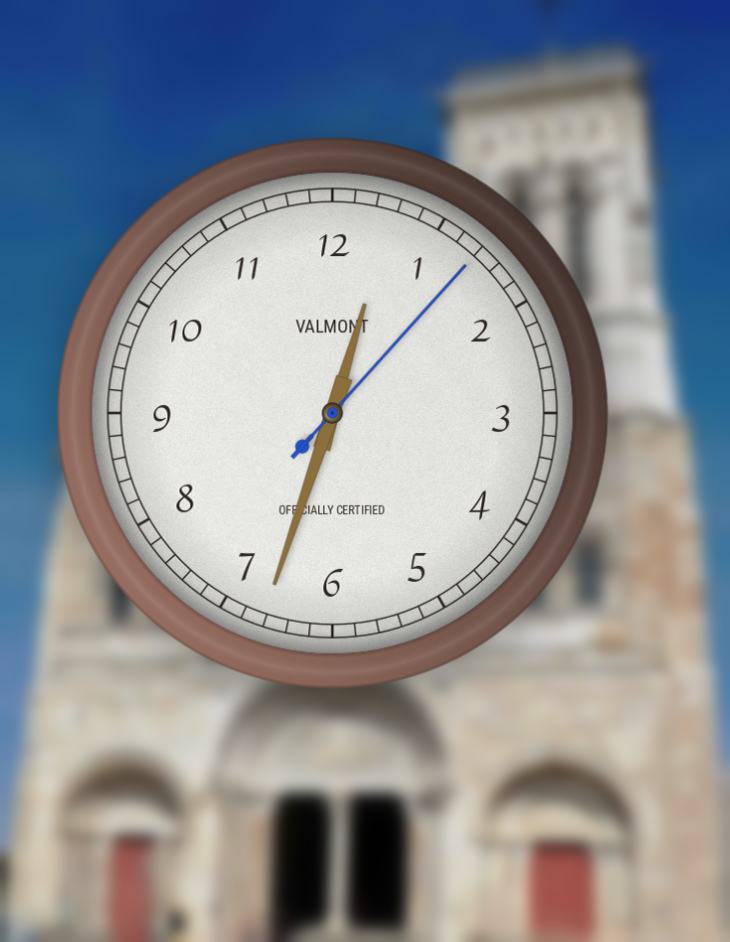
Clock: 12.33.07
